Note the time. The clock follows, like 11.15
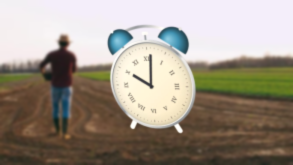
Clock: 10.01
